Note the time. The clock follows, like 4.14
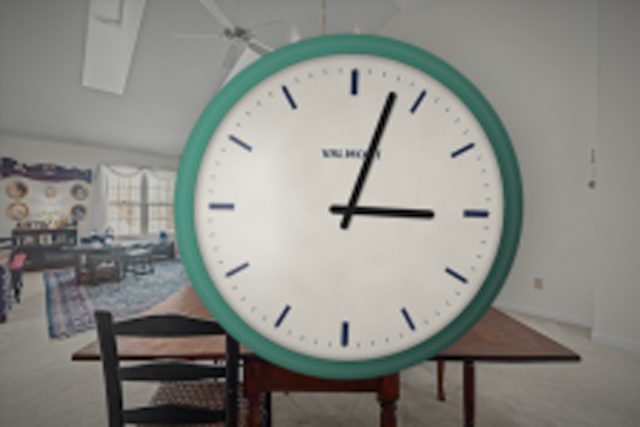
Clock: 3.03
